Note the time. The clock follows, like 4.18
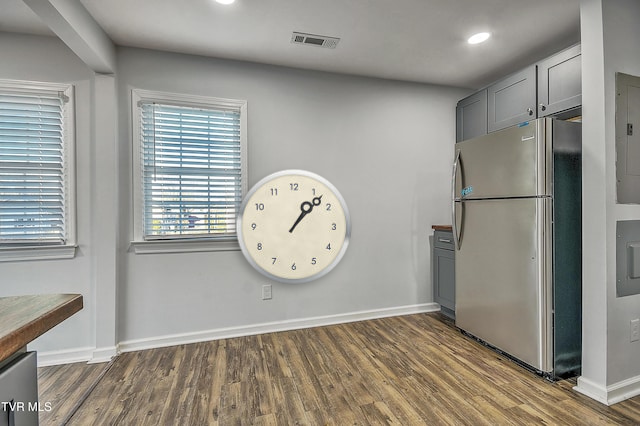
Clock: 1.07
